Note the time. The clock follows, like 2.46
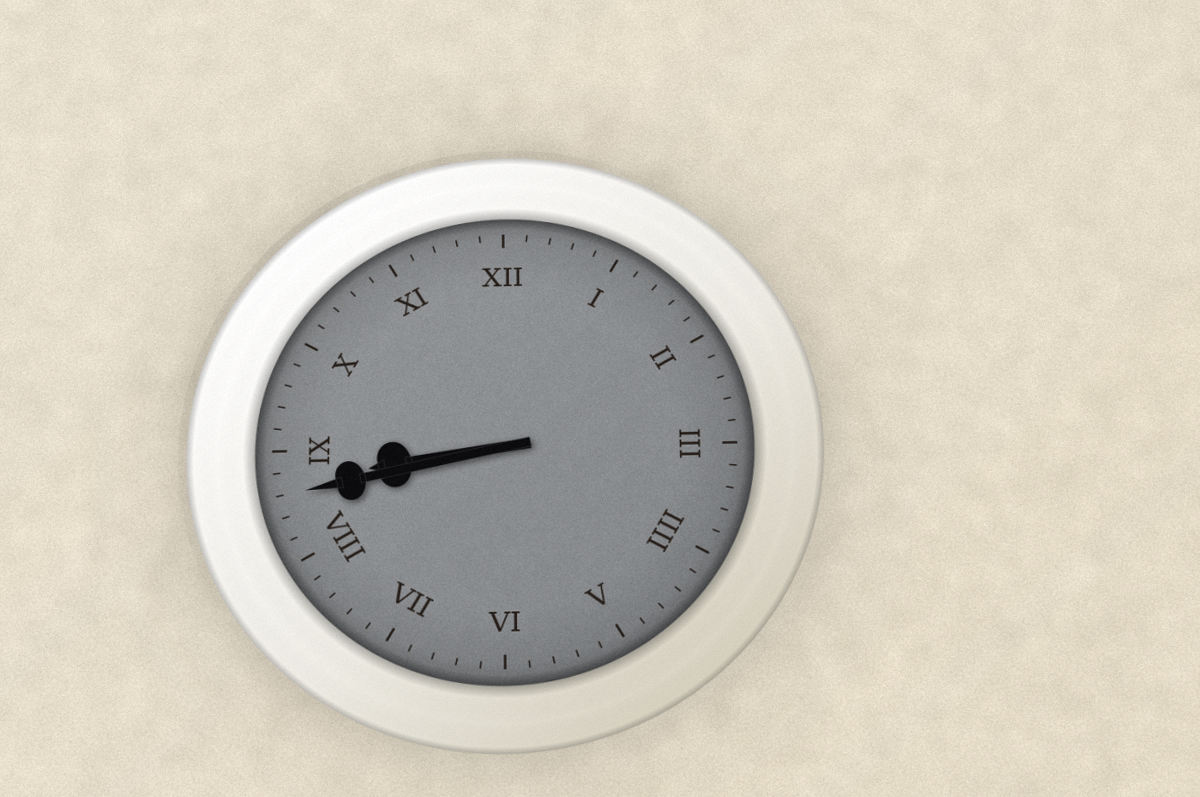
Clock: 8.43
